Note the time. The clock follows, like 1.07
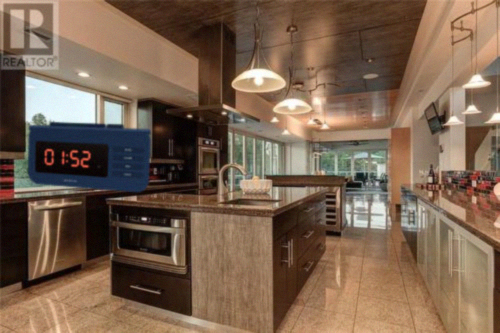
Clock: 1.52
